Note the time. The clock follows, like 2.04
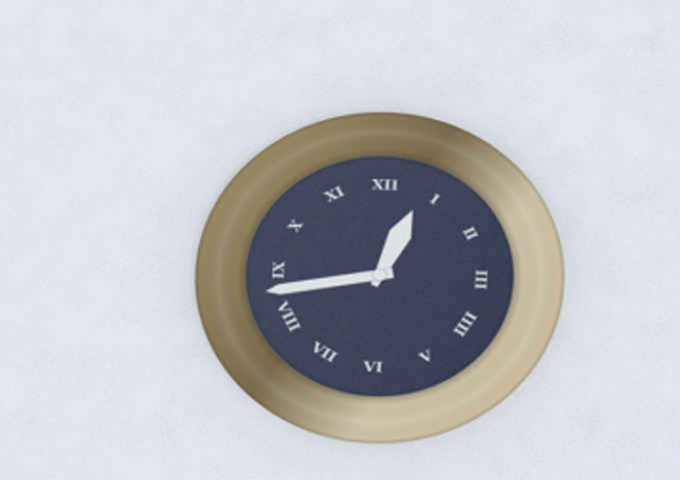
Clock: 12.43
